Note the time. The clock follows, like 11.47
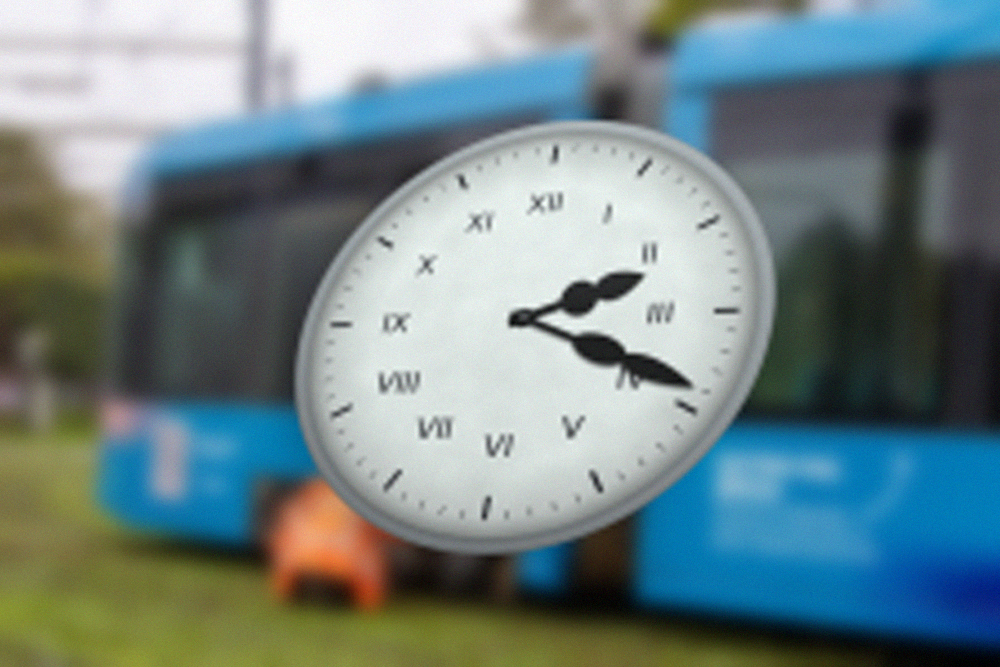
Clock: 2.19
